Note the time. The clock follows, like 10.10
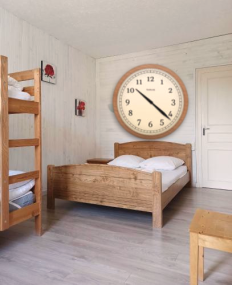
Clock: 10.22
